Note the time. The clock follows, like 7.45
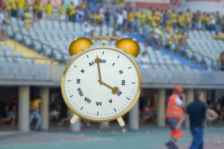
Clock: 3.58
